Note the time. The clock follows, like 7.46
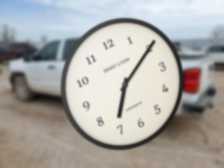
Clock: 7.10
